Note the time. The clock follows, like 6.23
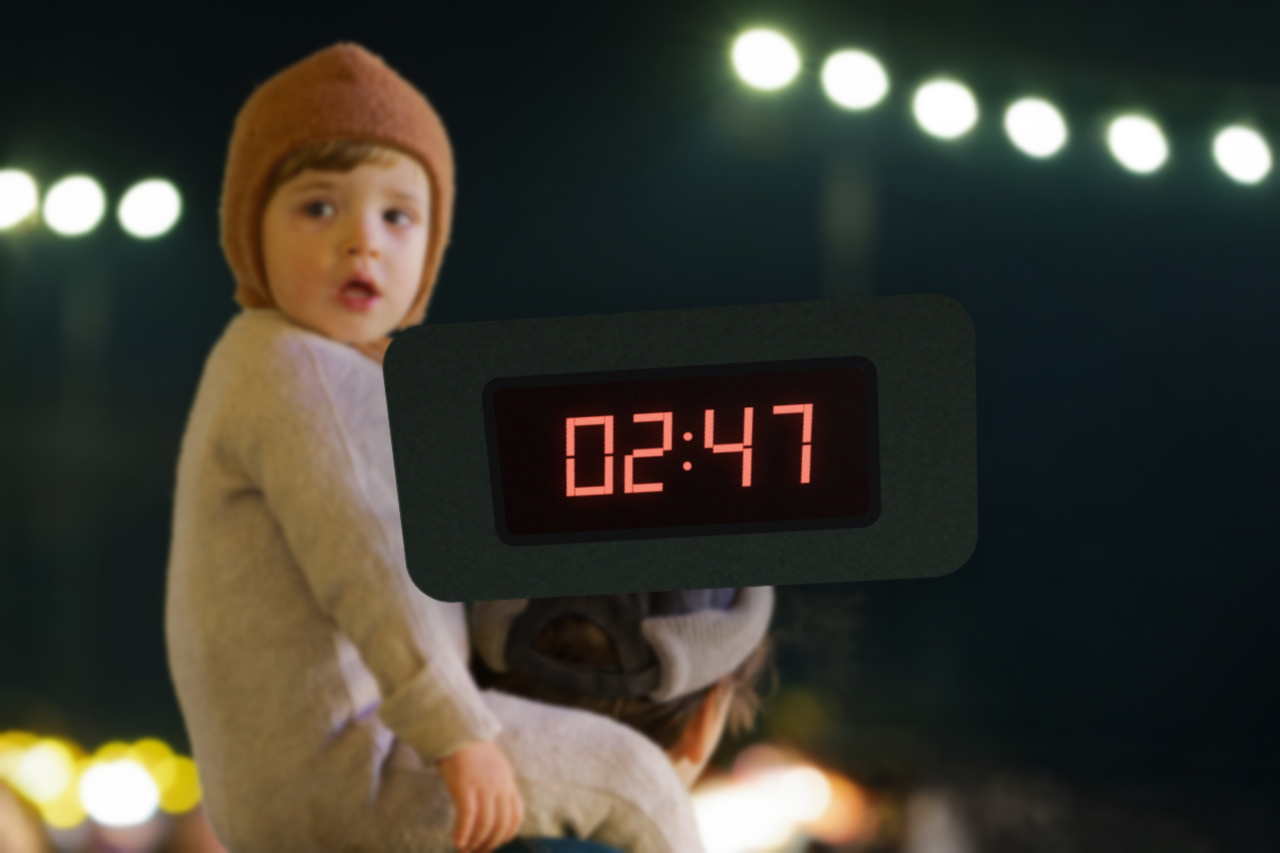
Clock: 2.47
